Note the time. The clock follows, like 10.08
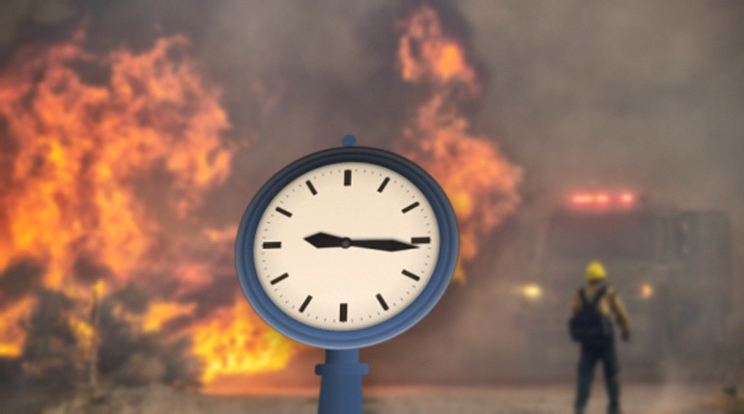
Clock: 9.16
